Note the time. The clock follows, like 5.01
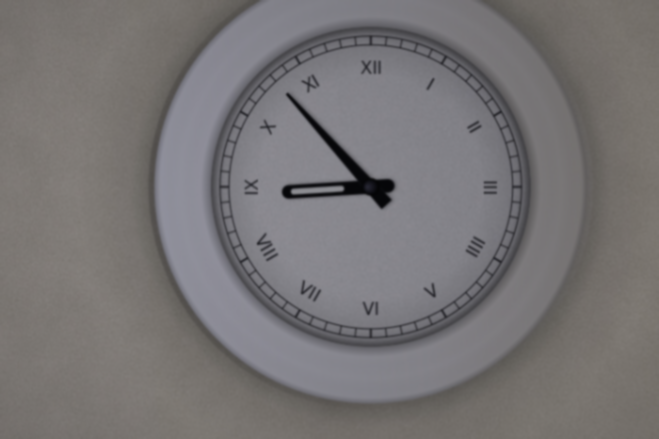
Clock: 8.53
